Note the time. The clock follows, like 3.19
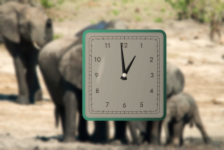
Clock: 12.59
